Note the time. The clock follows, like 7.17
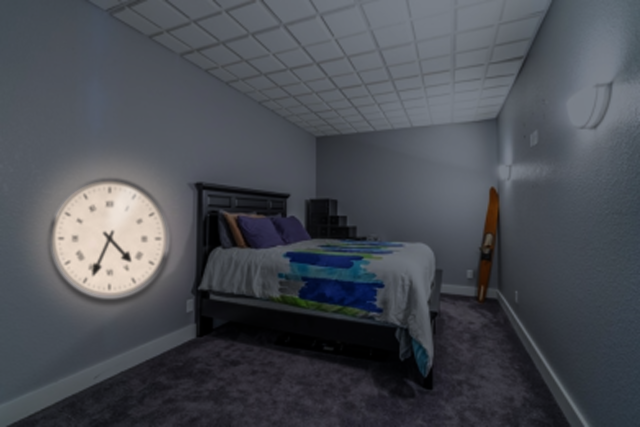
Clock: 4.34
